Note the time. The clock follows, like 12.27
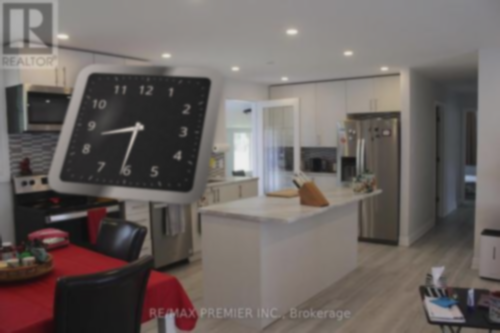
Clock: 8.31
